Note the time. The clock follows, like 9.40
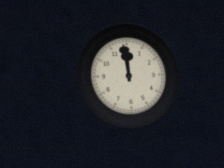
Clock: 11.59
